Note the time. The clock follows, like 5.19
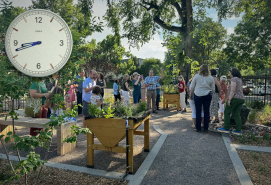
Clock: 8.42
